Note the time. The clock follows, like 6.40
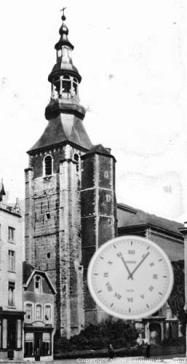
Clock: 11.06
